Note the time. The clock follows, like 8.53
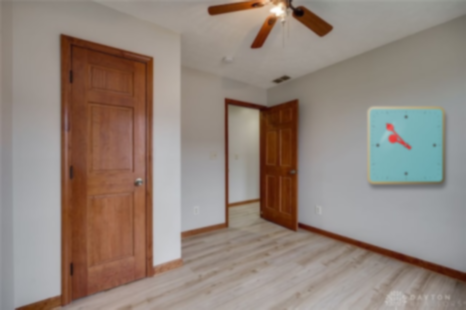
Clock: 9.53
